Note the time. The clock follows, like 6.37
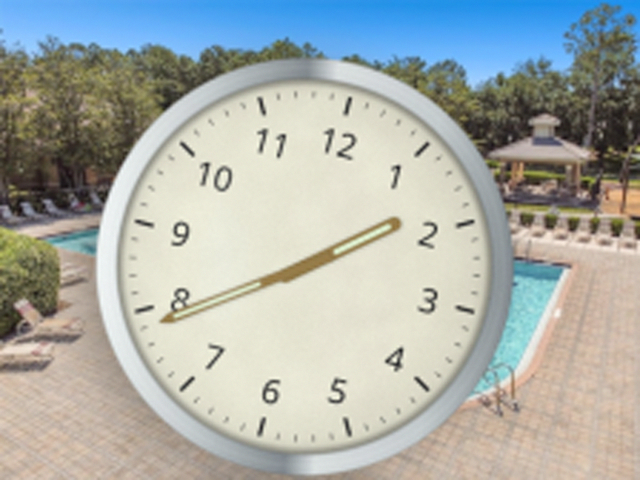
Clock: 1.39
